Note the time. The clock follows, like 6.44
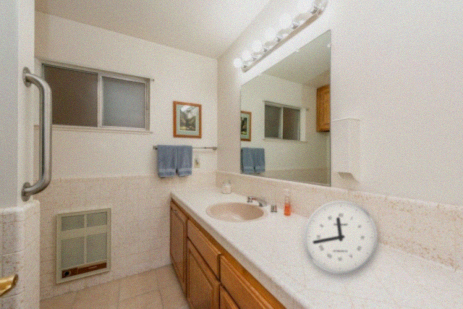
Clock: 11.43
